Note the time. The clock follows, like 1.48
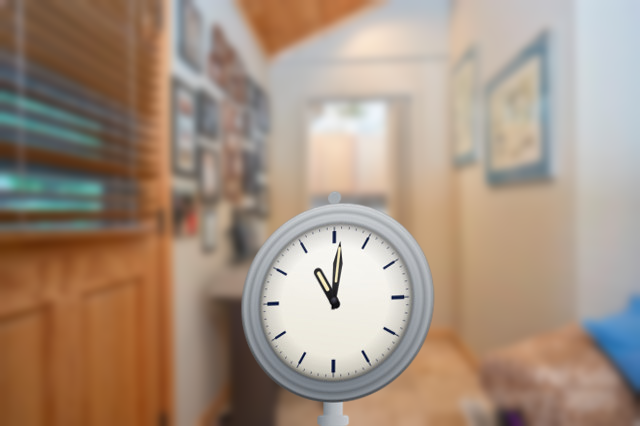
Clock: 11.01
